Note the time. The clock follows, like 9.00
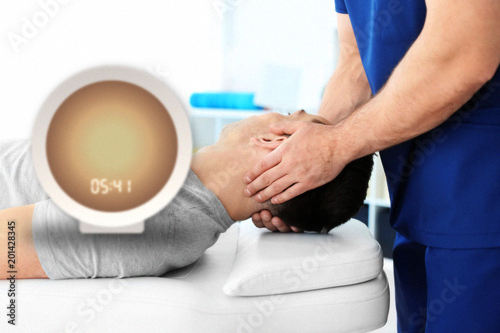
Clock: 5.41
